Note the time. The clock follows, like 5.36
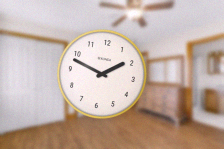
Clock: 1.48
